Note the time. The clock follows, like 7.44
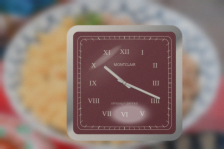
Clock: 10.19
